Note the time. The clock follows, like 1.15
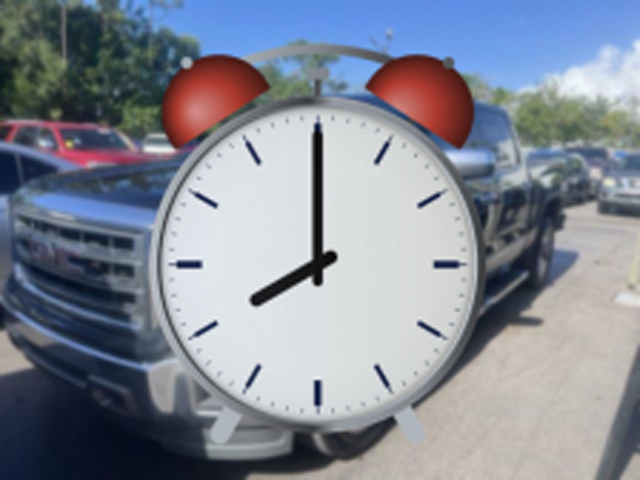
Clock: 8.00
